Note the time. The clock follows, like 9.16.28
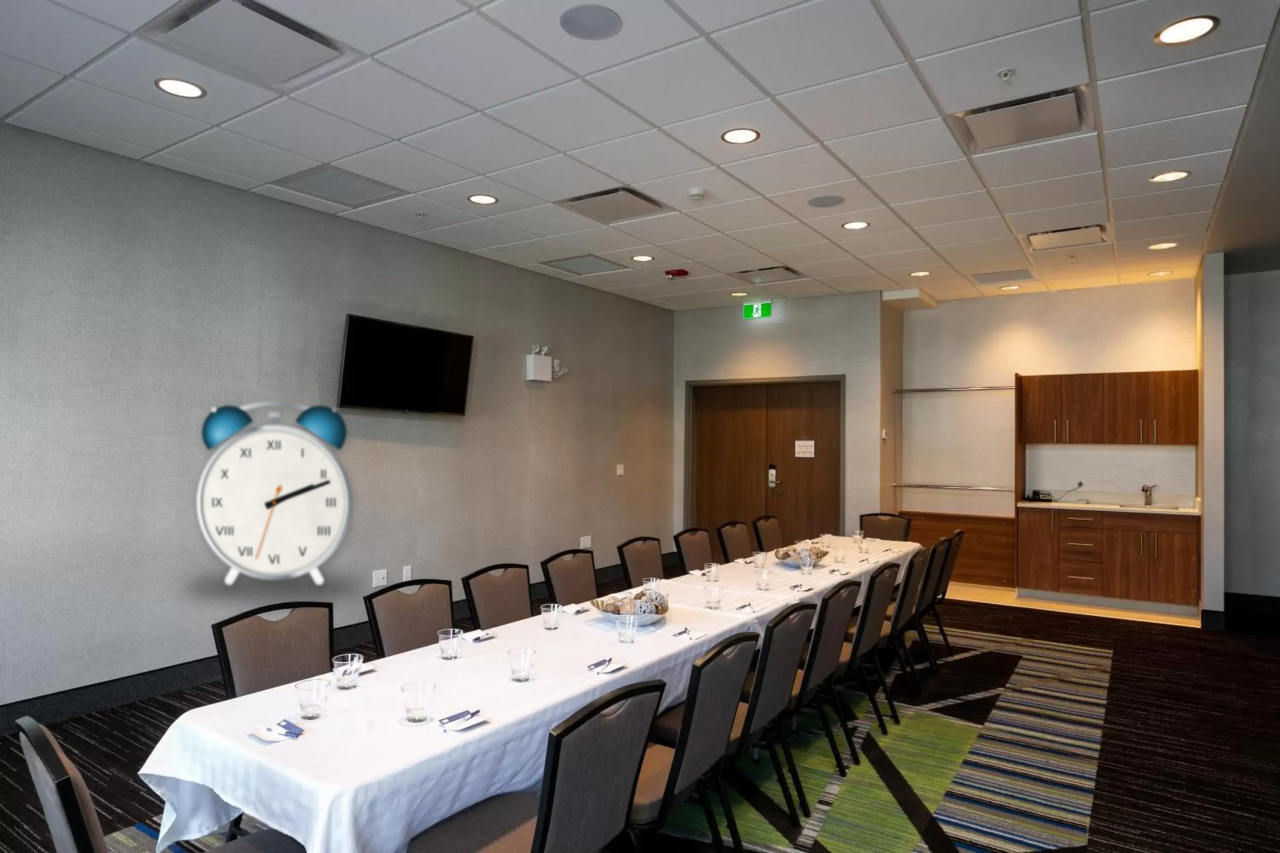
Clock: 2.11.33
